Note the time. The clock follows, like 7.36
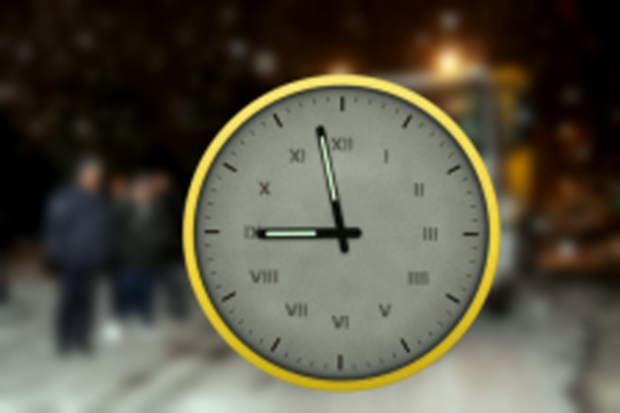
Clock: 8.58
